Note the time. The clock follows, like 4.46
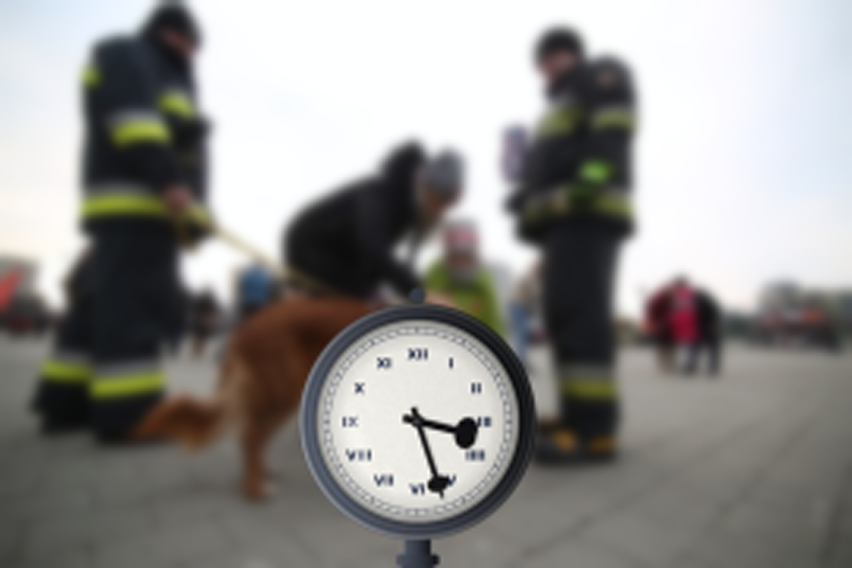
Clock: 3.27
